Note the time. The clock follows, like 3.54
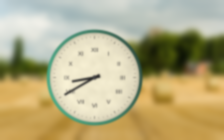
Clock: 8.40
